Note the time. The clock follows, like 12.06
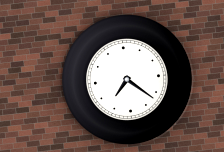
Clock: 7.22
